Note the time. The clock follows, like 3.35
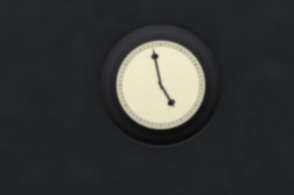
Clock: 4.58
